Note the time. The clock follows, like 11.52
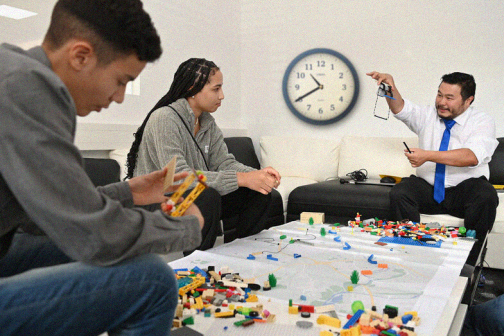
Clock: 10.40
